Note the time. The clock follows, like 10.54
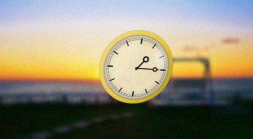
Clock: 1.15
